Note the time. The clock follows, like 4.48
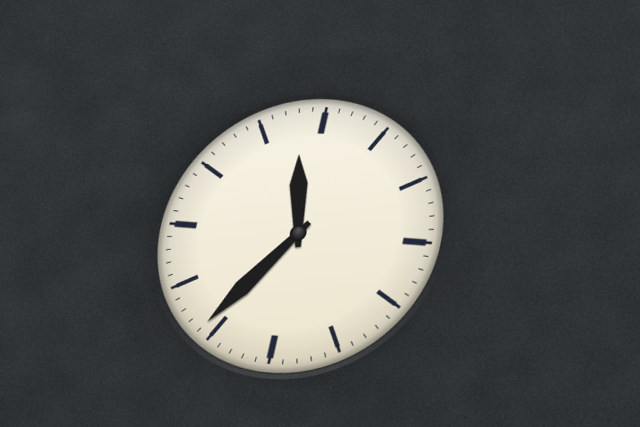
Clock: 11.36
